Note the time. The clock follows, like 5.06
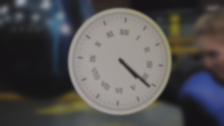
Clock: 4.21
